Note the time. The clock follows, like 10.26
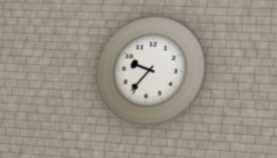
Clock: 9.36
